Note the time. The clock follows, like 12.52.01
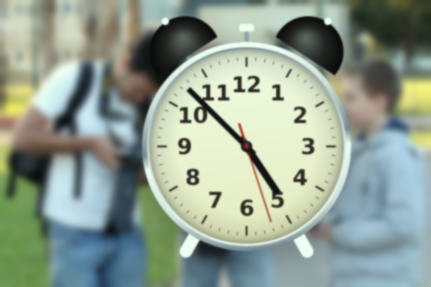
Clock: 4.52.27
